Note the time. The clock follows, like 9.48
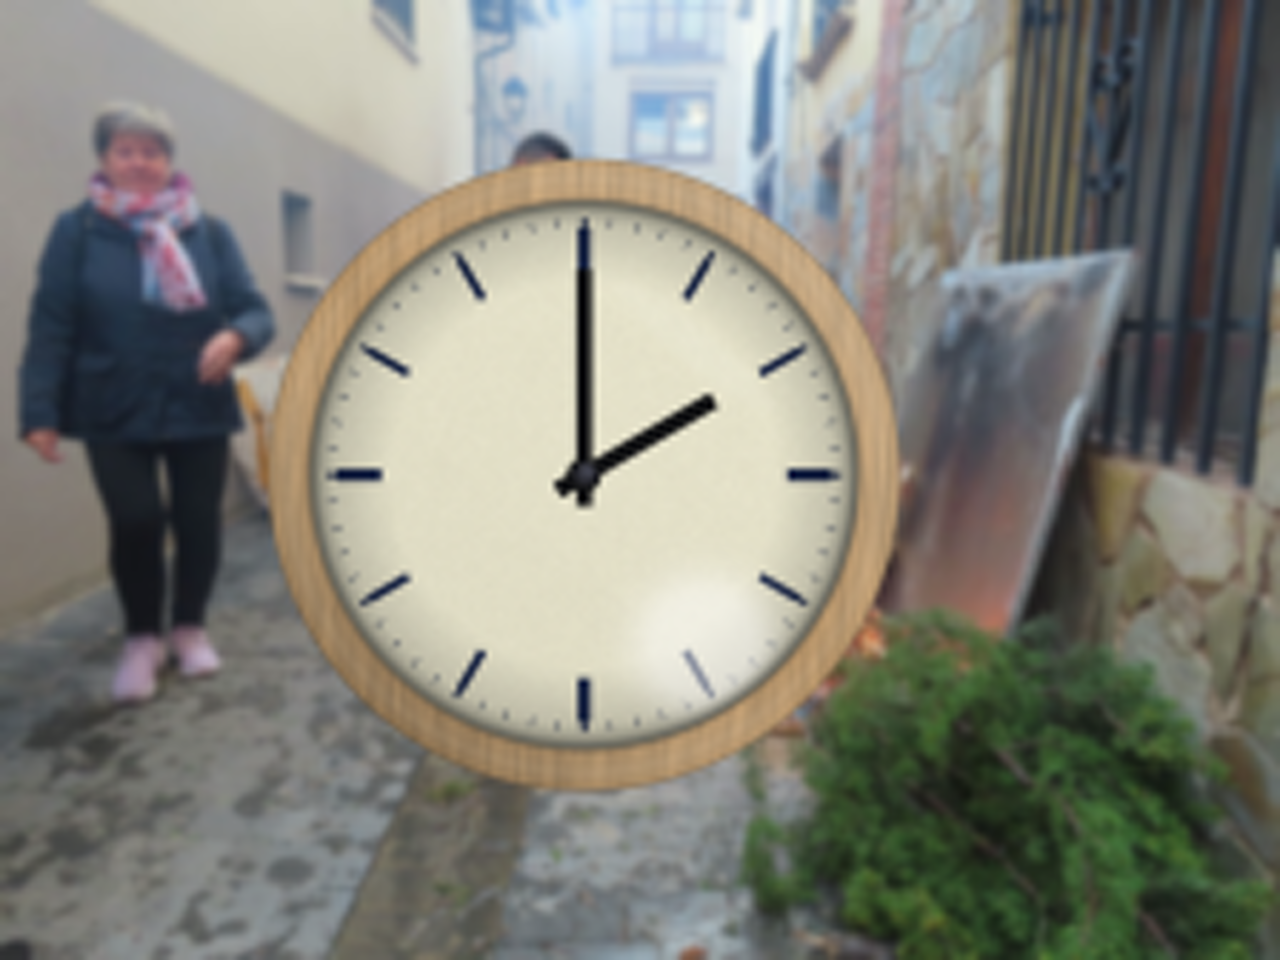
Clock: 2.00
